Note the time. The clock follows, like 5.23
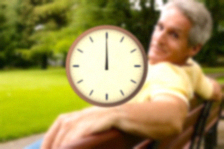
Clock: 12.00
